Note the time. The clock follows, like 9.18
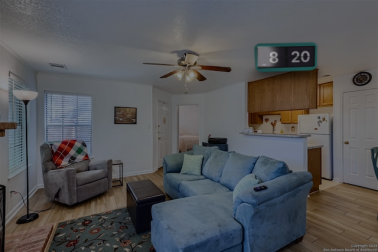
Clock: 8.20
